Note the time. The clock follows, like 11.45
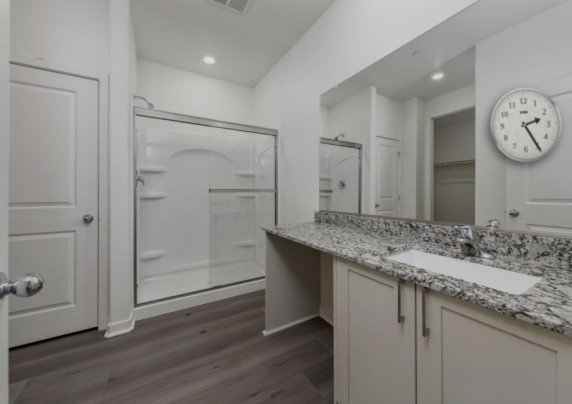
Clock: 2.25
